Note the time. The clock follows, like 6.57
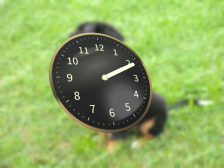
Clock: 2.11
